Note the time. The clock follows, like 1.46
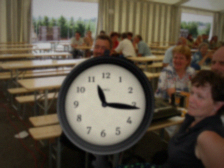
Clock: 11.16
